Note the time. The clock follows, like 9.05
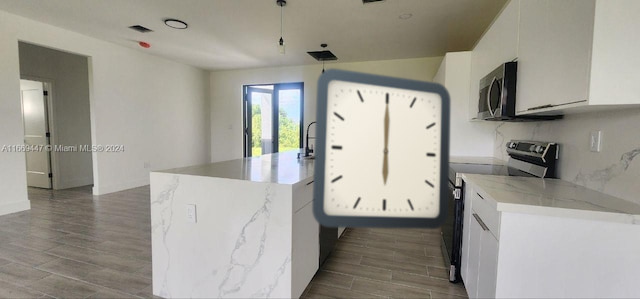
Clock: 6.00
